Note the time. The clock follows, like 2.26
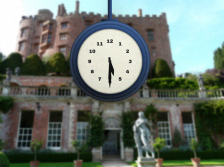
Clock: 5.30
